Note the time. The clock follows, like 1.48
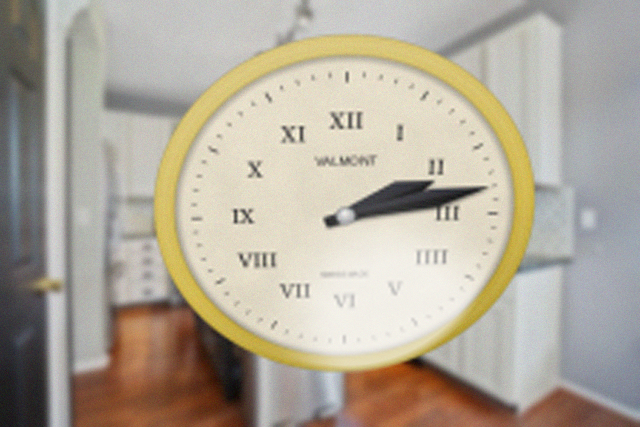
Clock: 2.13
